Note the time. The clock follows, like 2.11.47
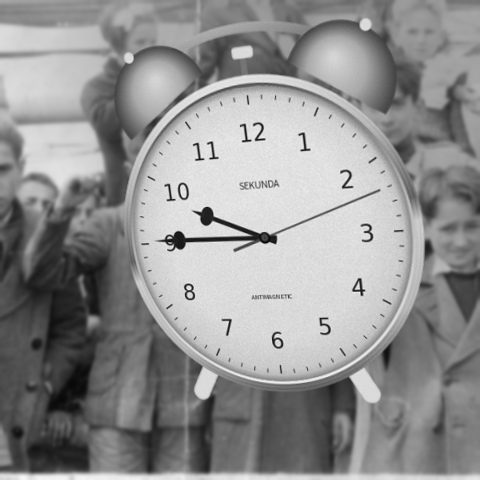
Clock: 9.45.12
